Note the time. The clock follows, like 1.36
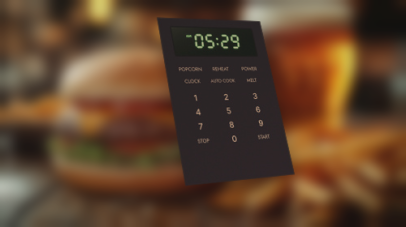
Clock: 5.29
